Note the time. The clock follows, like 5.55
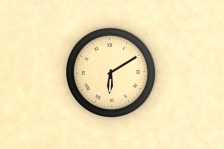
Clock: 6.10
